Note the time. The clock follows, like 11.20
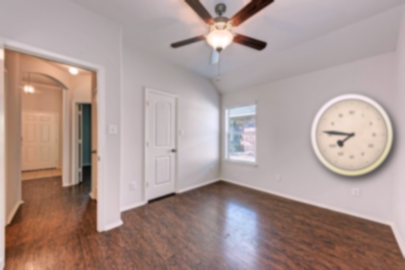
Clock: 7.46
